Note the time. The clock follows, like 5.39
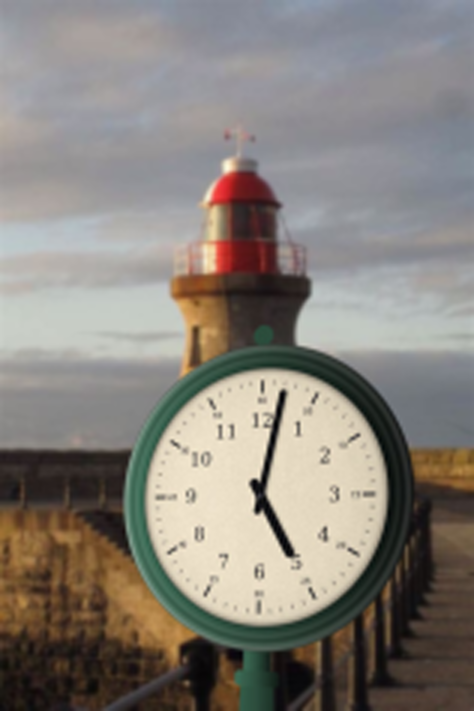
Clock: 5.02
